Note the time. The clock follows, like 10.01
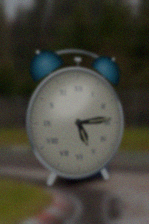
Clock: 5.14
